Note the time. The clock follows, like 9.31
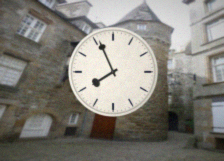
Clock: 7.56
